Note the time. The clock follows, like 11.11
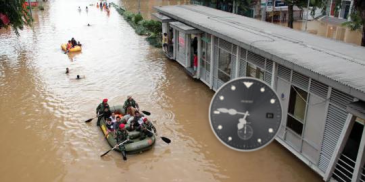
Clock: 6.46
